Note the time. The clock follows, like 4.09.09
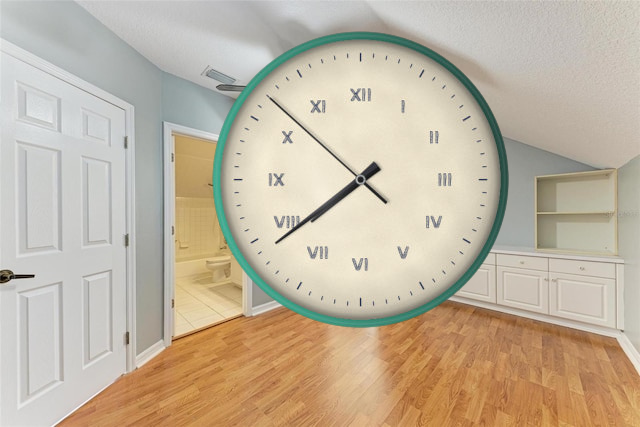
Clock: 7.38.52
